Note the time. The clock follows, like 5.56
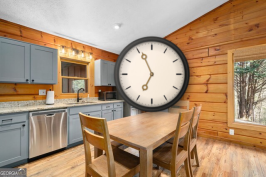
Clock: 6.56
